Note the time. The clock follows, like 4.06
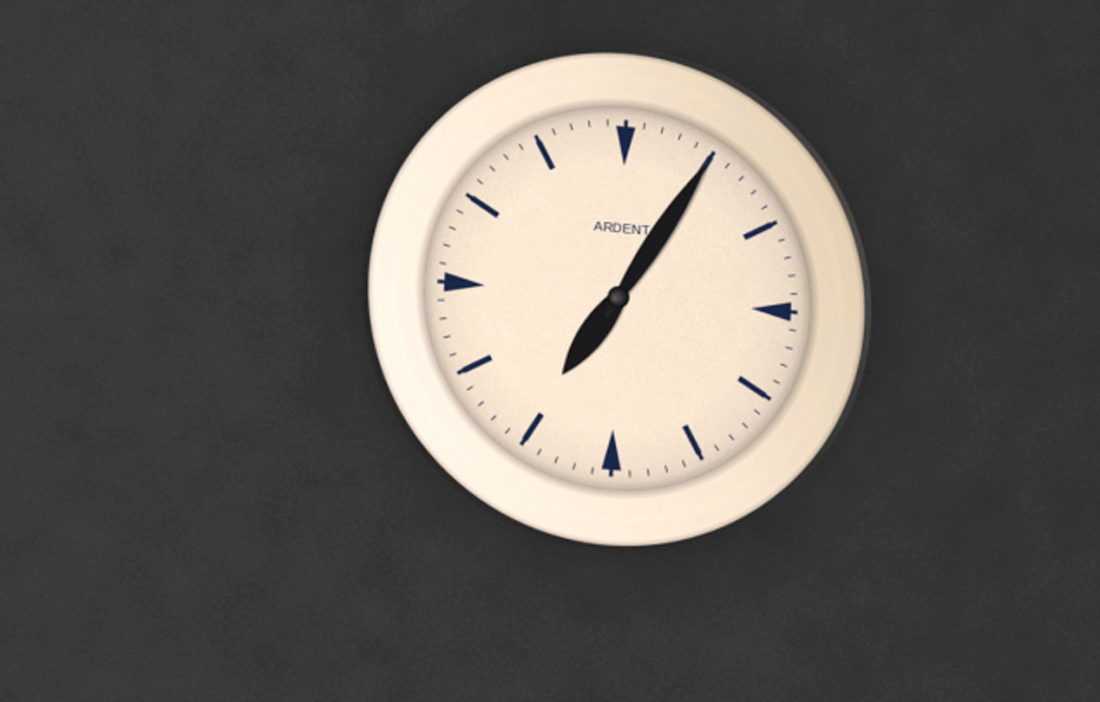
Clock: 7.05
